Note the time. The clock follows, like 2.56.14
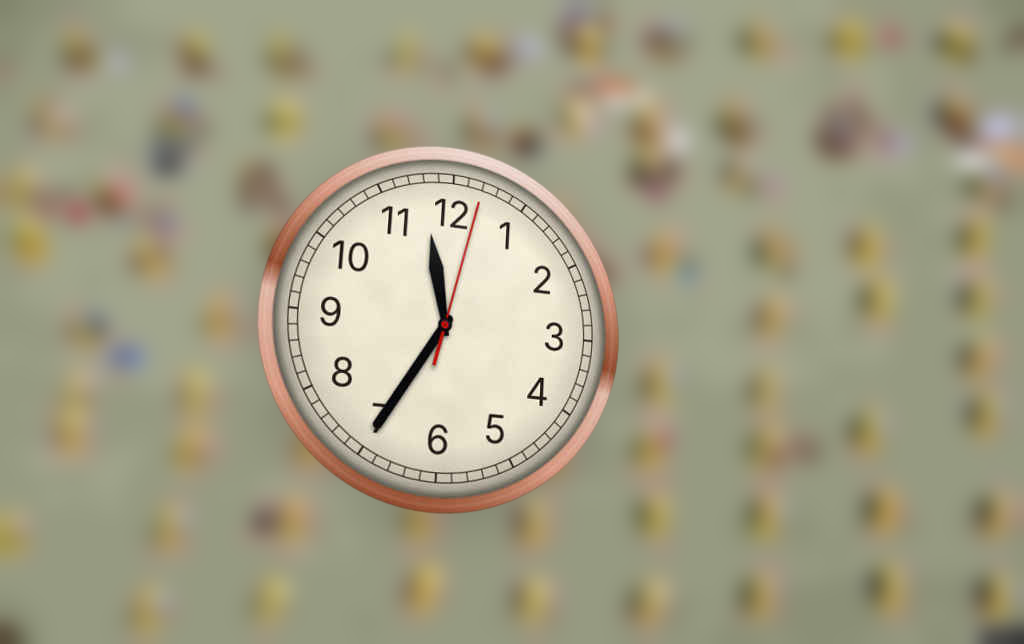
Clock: 11.35.02
